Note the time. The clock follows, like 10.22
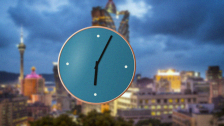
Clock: 6.04
